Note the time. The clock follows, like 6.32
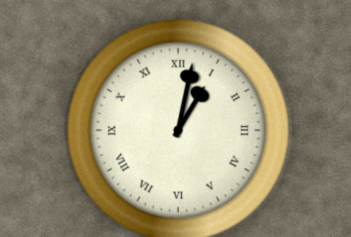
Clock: 1.02
